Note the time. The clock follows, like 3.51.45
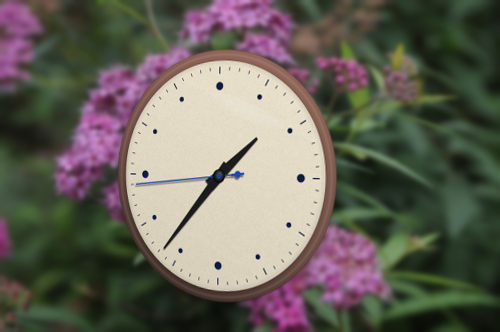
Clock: 1.36.44
